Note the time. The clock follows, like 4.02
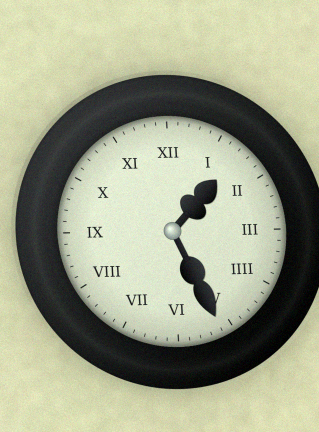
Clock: 1.26
